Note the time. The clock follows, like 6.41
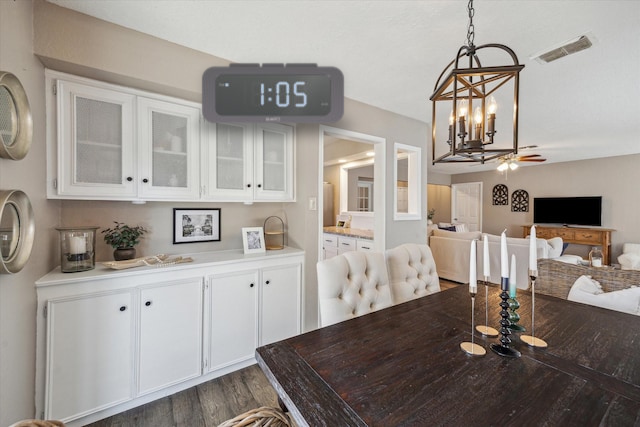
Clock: 1.05
